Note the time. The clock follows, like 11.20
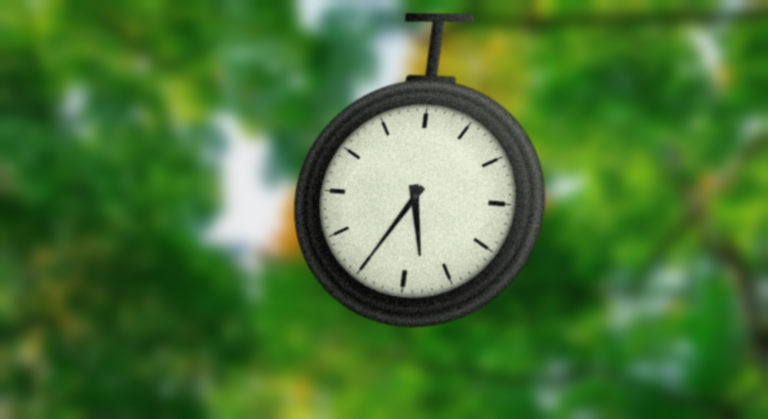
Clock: 5.35
